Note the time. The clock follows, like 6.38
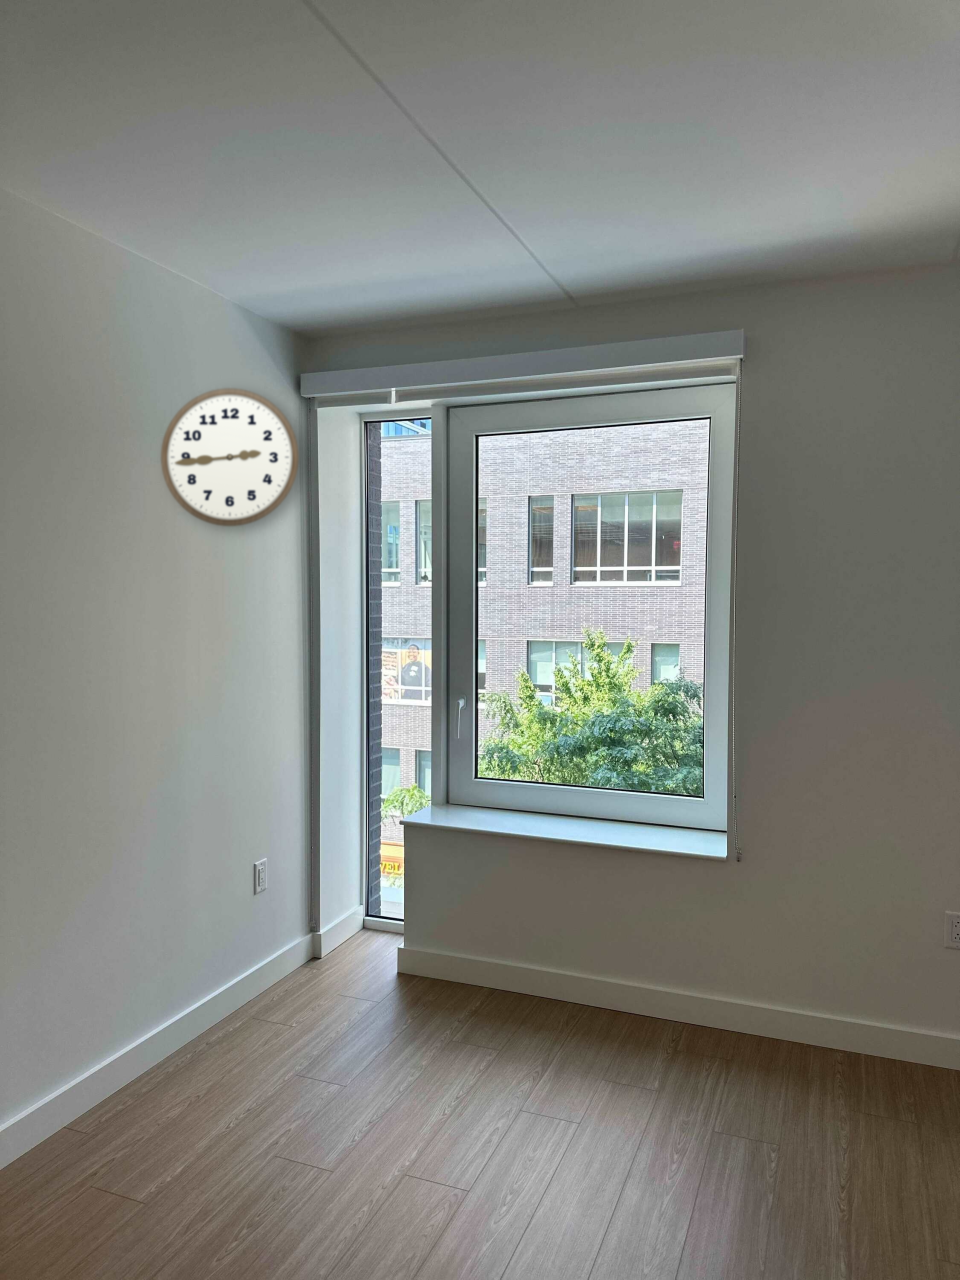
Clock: 2.44
